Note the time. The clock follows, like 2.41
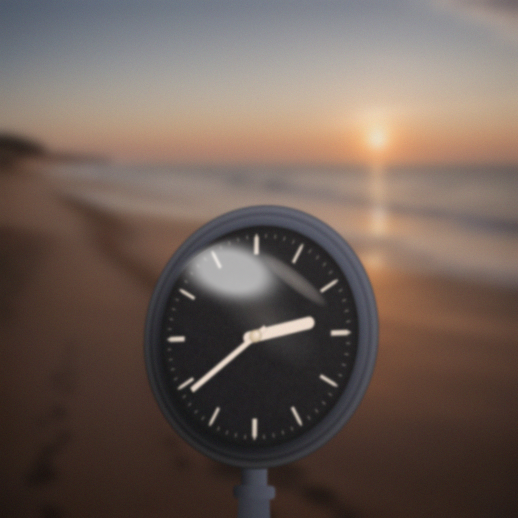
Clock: 2.39
